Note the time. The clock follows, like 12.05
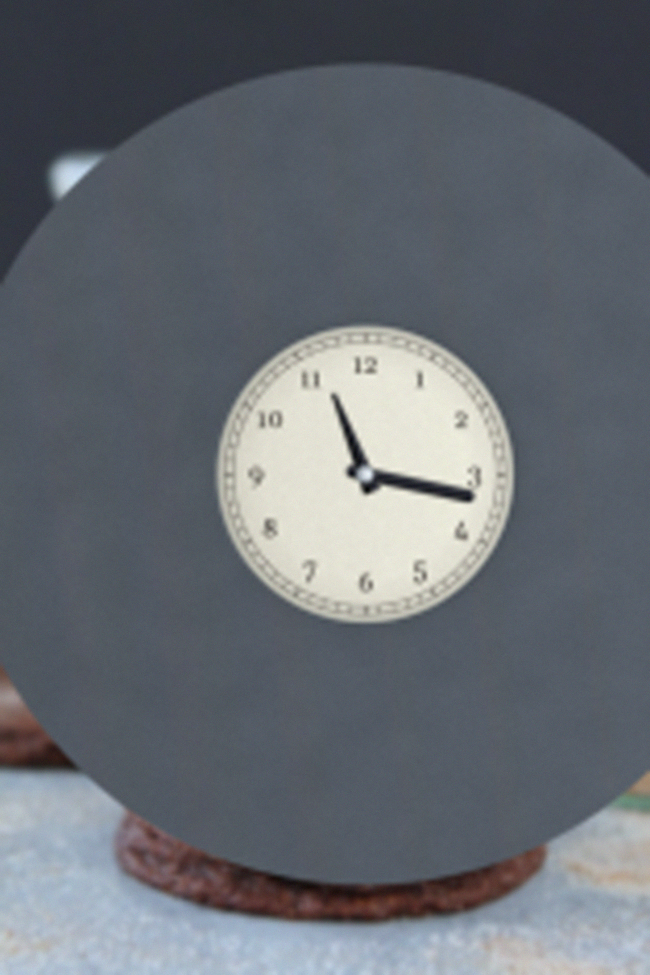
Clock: 11.17
